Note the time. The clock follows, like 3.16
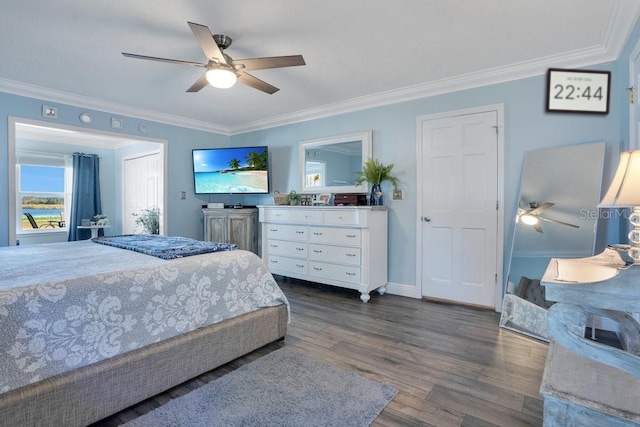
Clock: 22.44
